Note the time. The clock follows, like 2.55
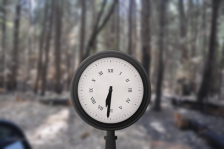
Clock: 6.31
